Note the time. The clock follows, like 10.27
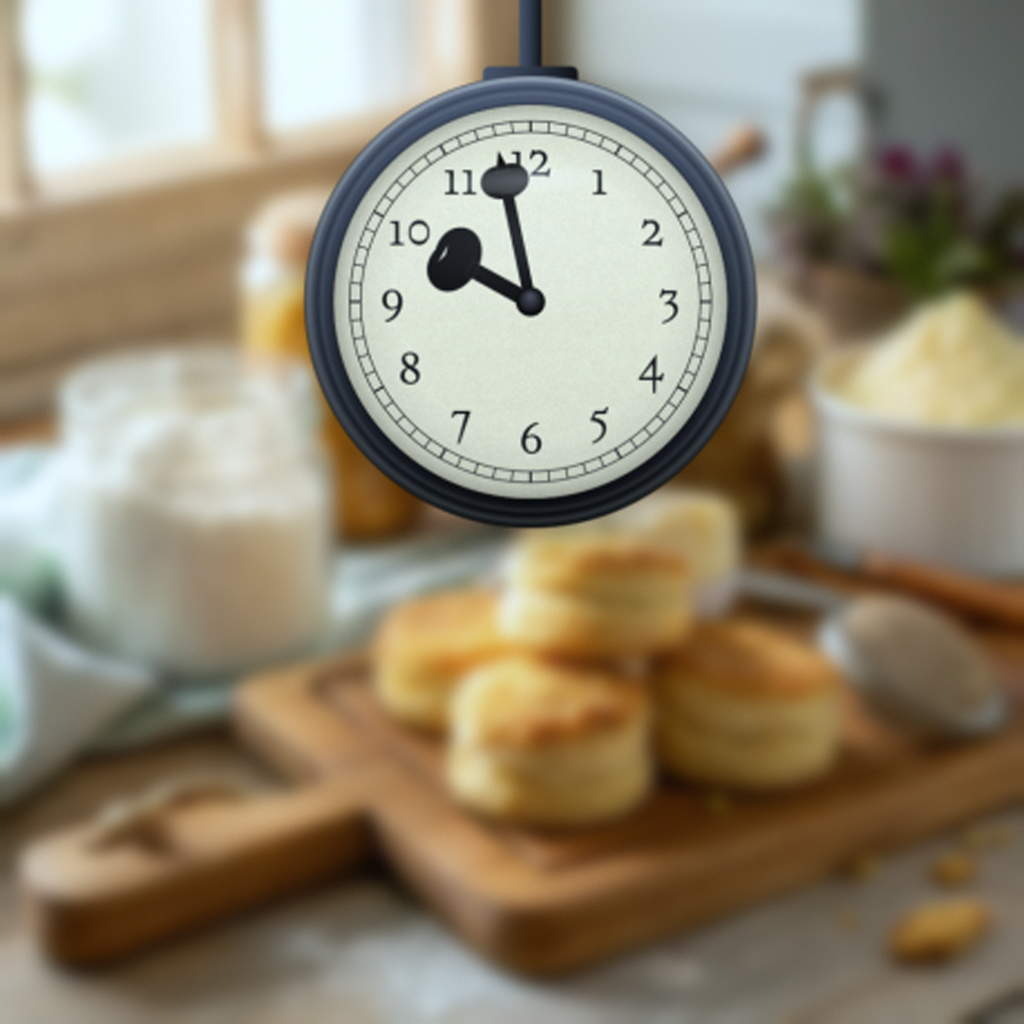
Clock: 9.58
